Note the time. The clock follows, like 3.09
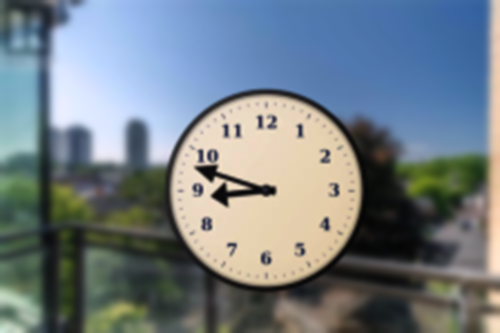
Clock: 8.48
